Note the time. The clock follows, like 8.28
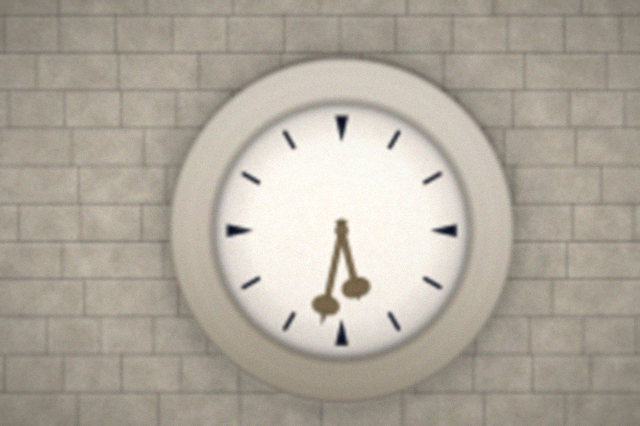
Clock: 5.32
